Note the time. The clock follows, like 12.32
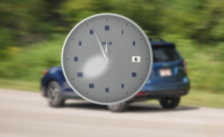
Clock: 11.56
